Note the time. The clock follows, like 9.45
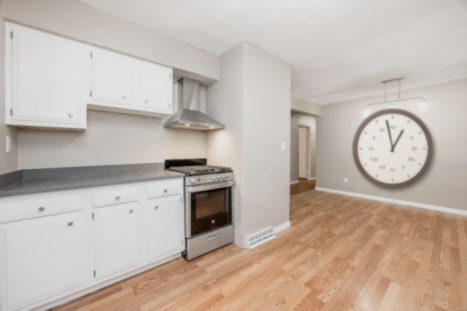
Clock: 12.58
